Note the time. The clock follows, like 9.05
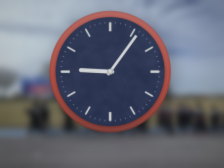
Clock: 9.06
